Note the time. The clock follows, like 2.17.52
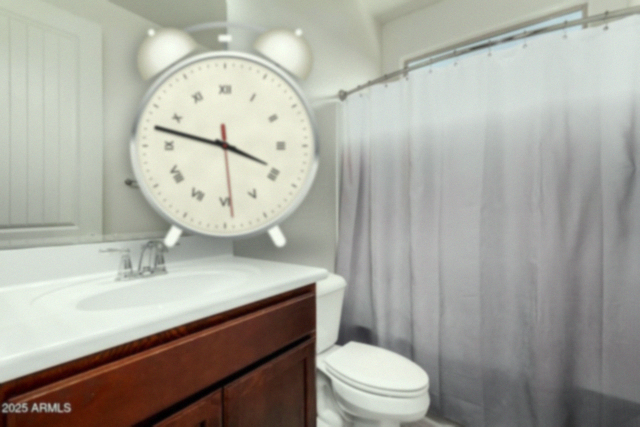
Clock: 3.47.29
